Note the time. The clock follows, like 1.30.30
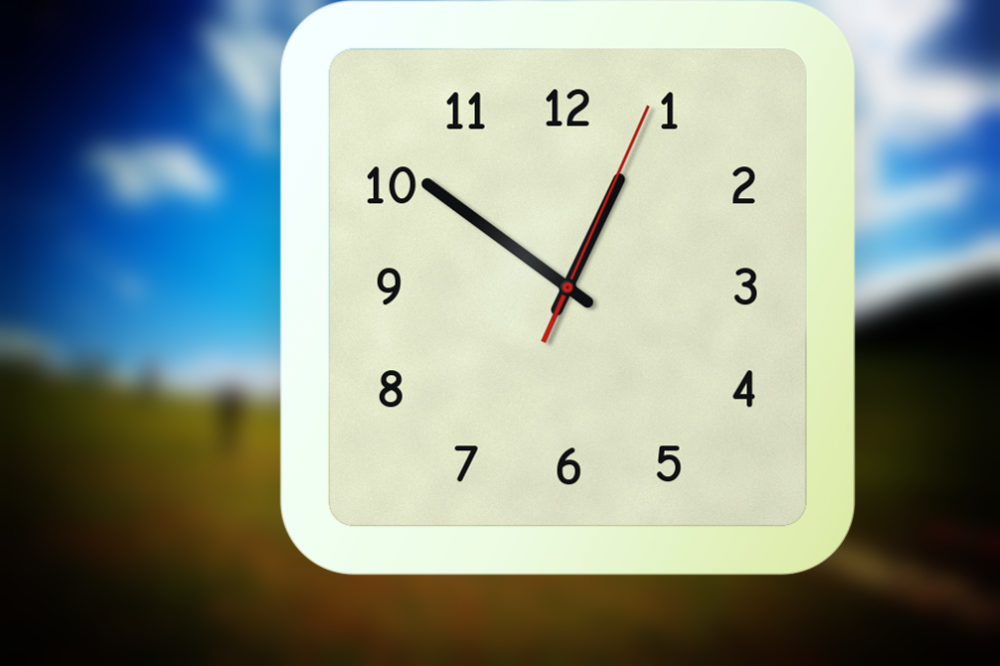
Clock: 12.51.04
